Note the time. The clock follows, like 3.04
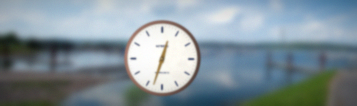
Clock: 12.33
